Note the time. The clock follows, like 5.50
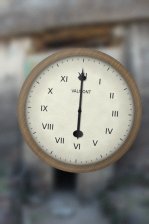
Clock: 6.00
